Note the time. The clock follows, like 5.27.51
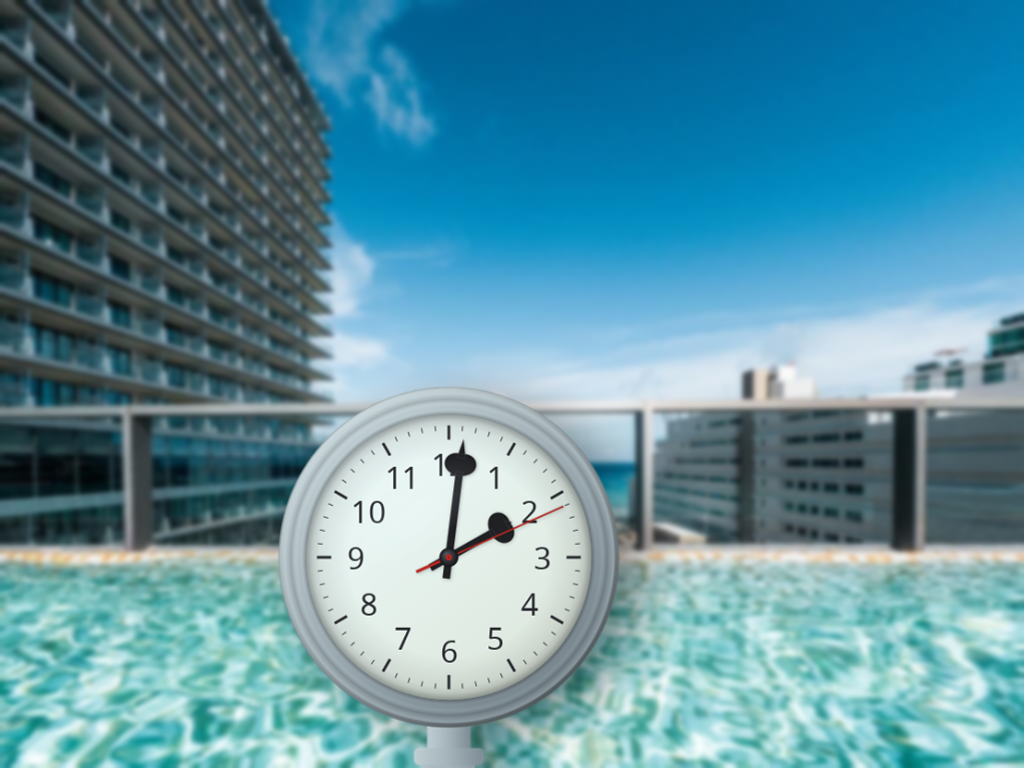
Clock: 2.01.11
